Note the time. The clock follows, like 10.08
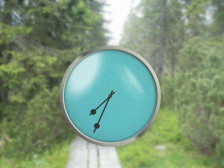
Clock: 7.34
